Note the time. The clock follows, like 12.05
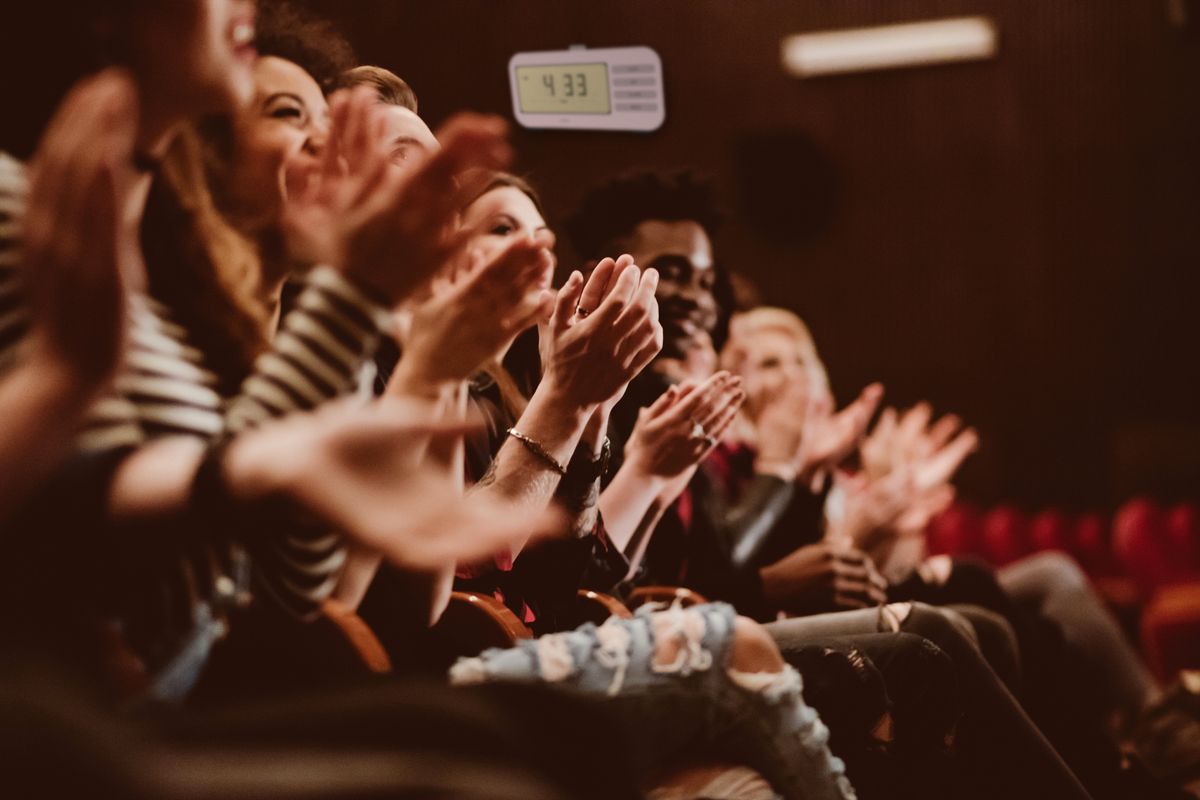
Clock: 4.33
